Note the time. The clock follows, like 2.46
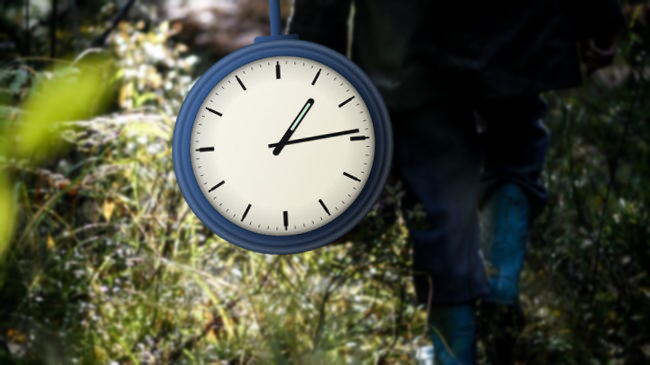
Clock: 1.14
